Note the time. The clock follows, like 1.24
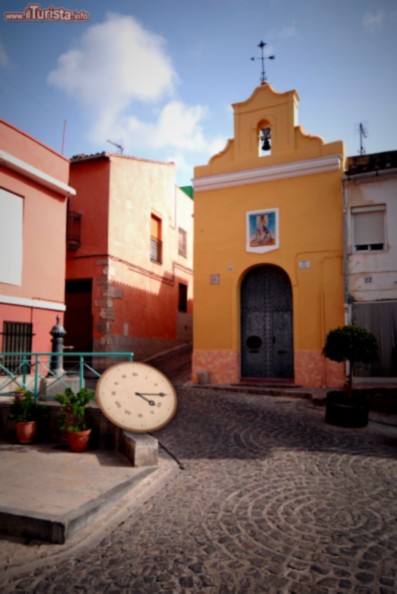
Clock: 4.15
